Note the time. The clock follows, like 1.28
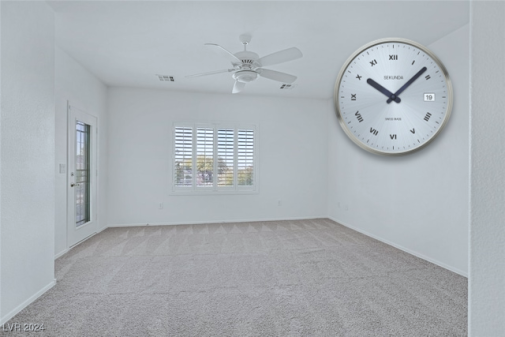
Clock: 10.08
